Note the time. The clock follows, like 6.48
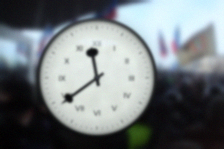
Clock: 11.39
